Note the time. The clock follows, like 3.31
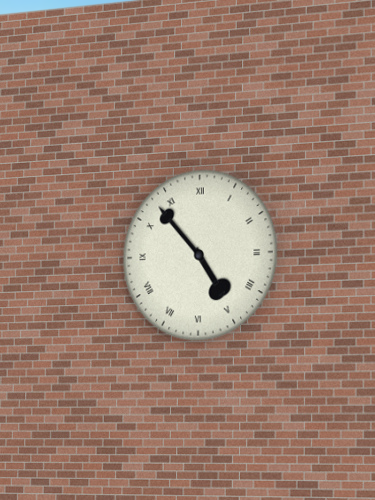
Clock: 4.53
